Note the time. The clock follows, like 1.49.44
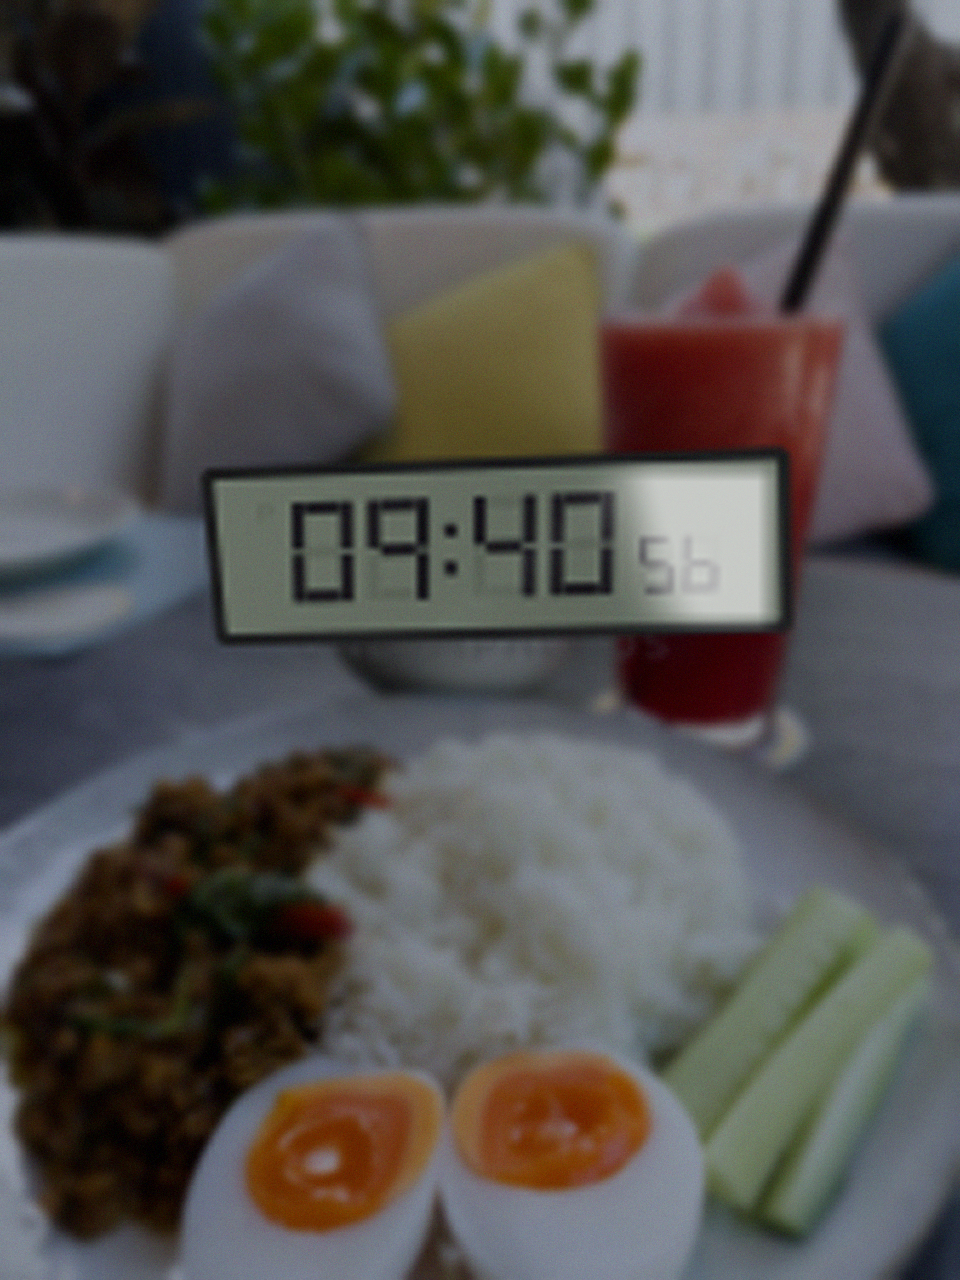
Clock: 9.40.56
